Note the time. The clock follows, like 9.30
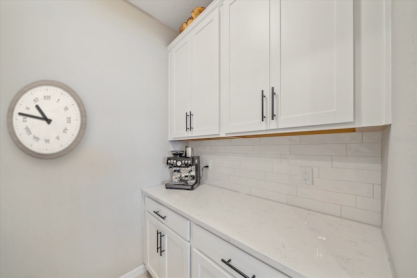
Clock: 10.47
